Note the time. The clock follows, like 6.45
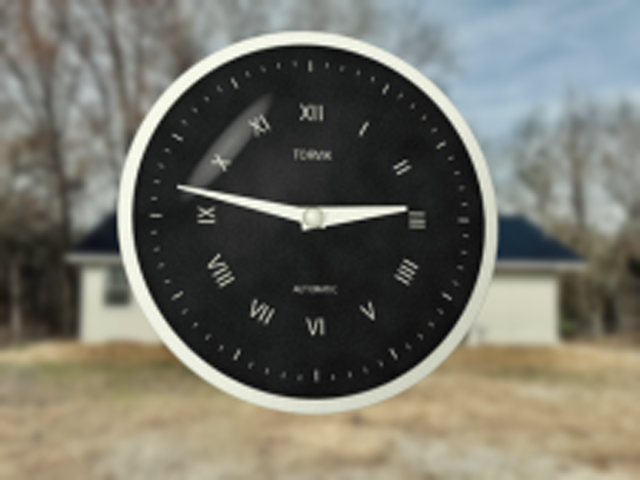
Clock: 2.47
